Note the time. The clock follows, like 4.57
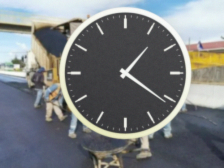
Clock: 1.21
